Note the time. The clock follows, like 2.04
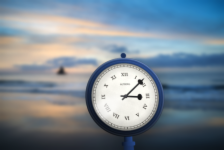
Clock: 3.08
